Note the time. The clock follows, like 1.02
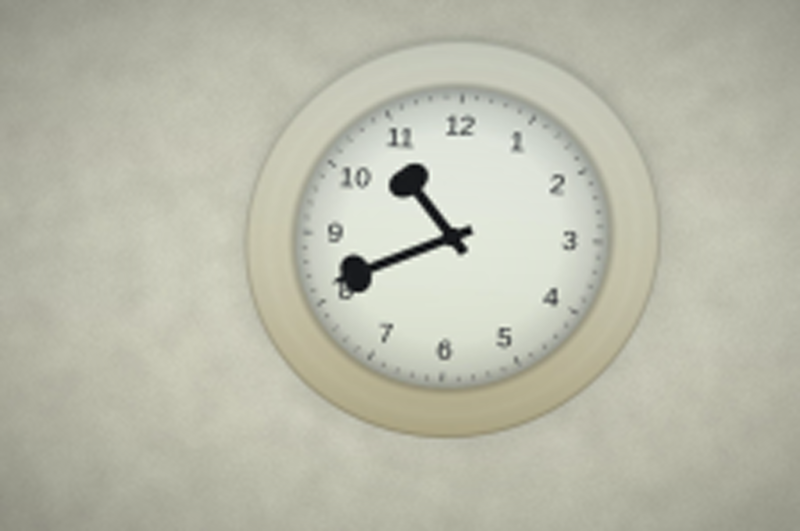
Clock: 10.41
